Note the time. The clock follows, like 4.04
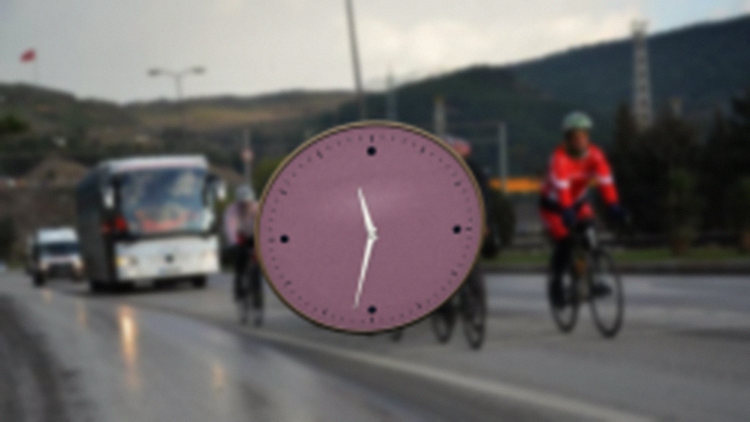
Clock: 11.32
